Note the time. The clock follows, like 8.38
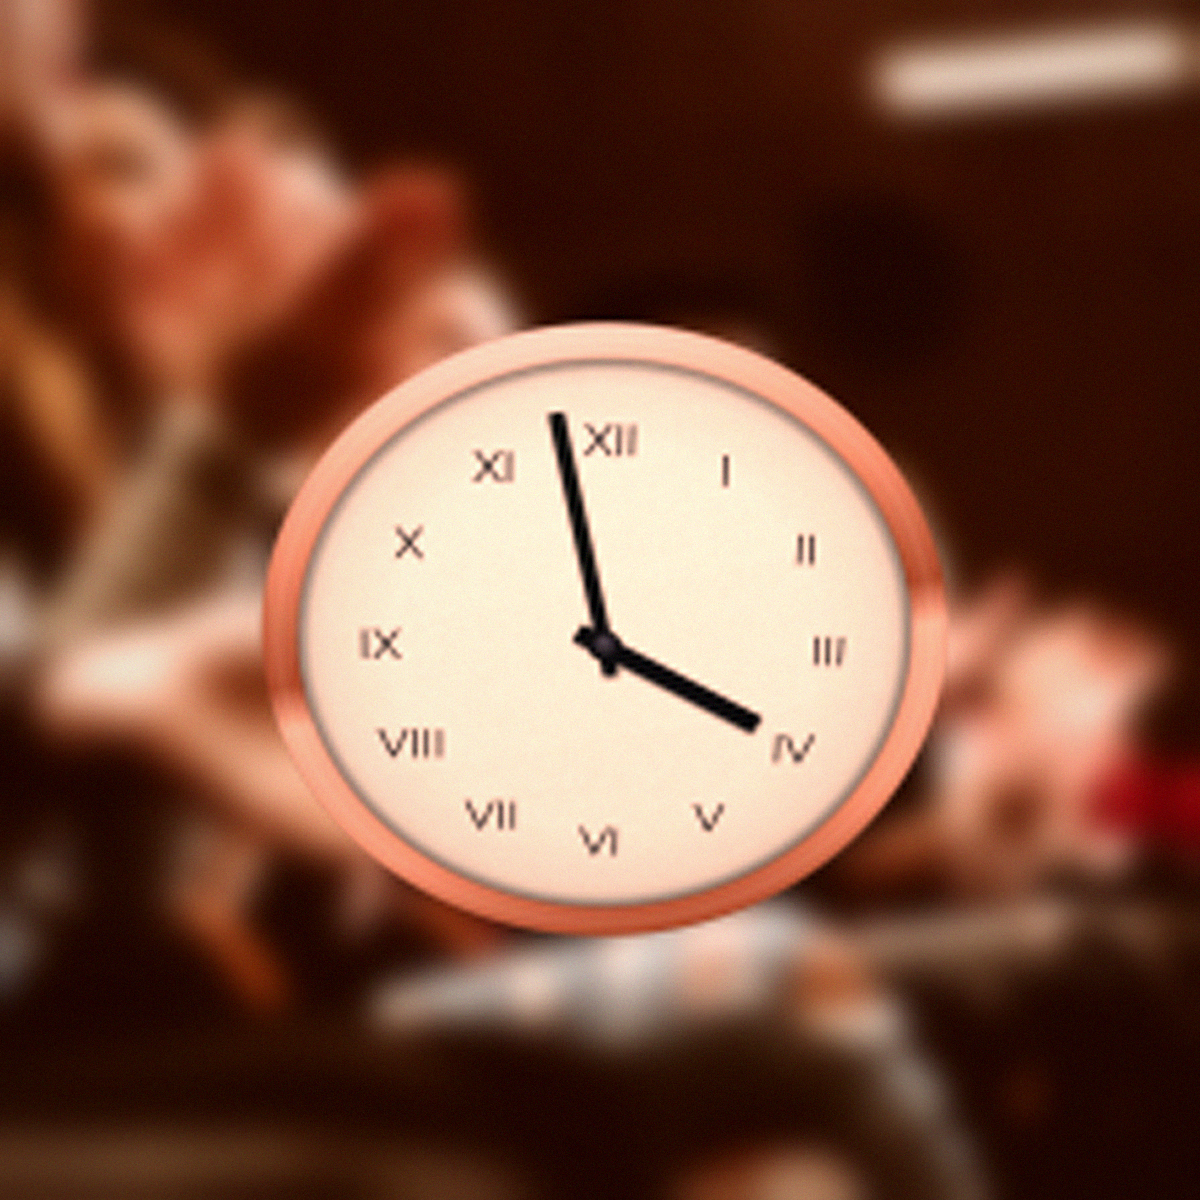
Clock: 3.58
